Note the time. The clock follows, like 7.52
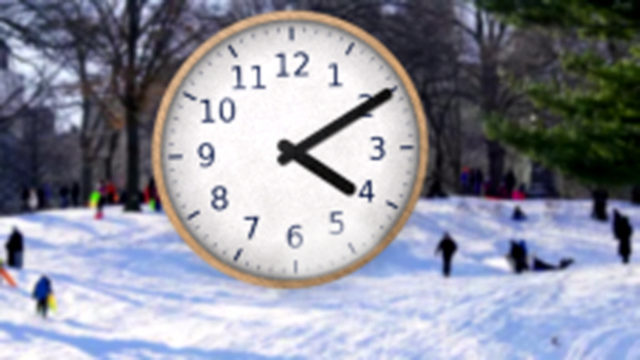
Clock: 4.10
